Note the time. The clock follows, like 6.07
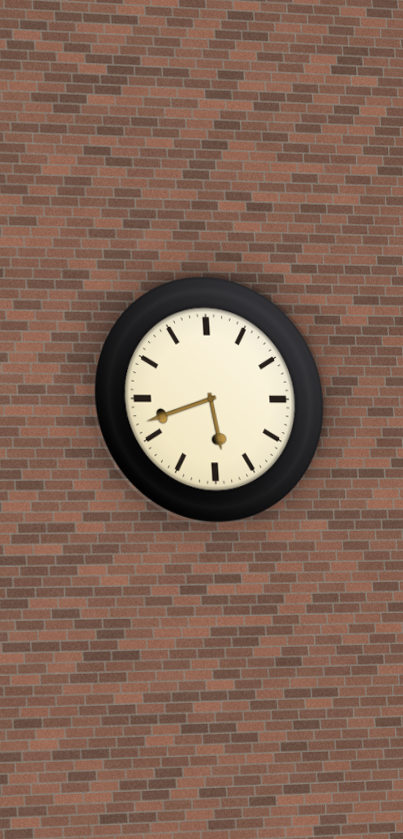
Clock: 5.42
